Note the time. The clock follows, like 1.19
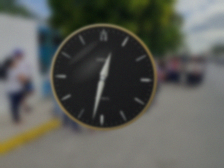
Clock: 12.32
